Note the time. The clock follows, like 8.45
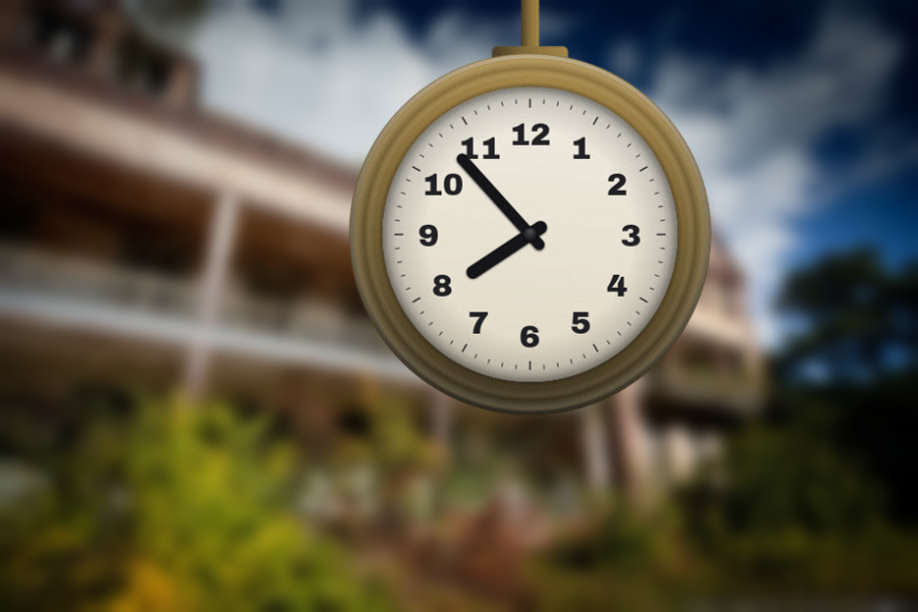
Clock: 7.53
